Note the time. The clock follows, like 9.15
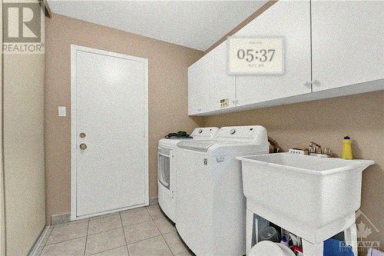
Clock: 5.37
